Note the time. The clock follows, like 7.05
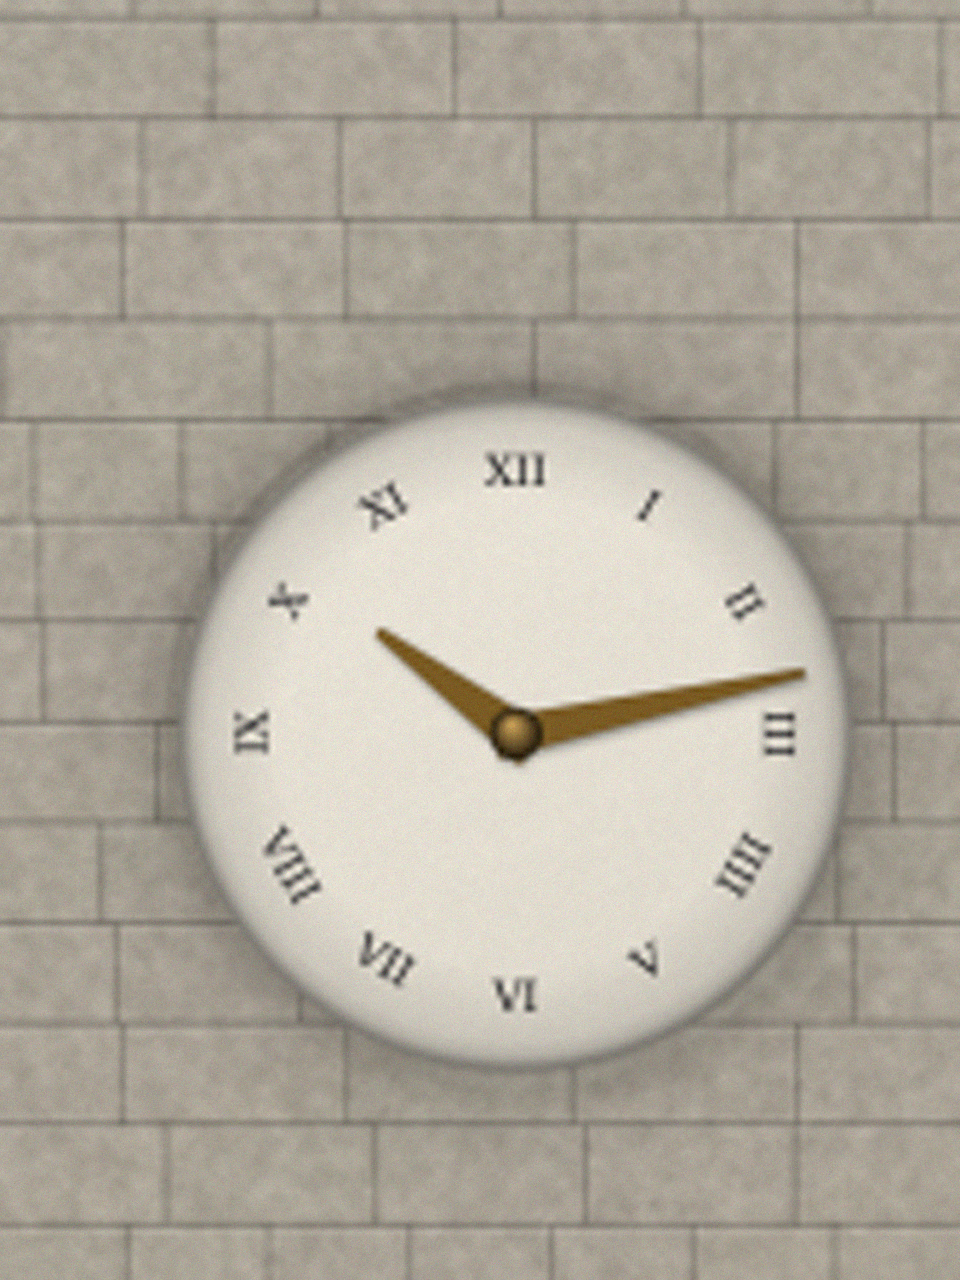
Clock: 10.13
